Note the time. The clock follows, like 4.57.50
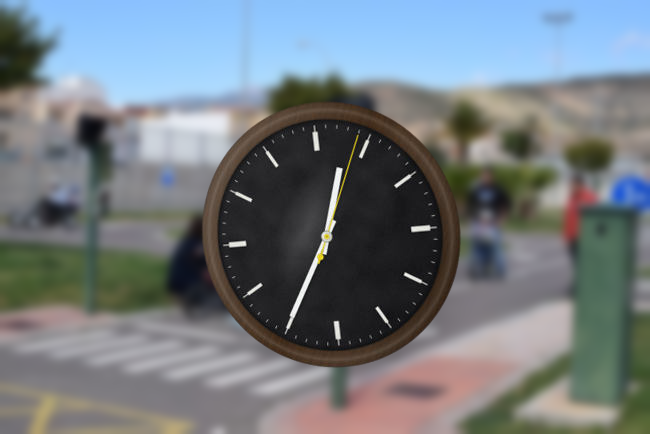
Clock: 12.35.04
